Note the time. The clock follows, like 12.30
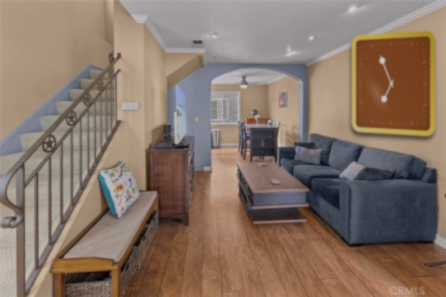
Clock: 6.56
